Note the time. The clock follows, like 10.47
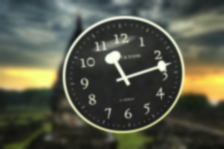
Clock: 11.13
